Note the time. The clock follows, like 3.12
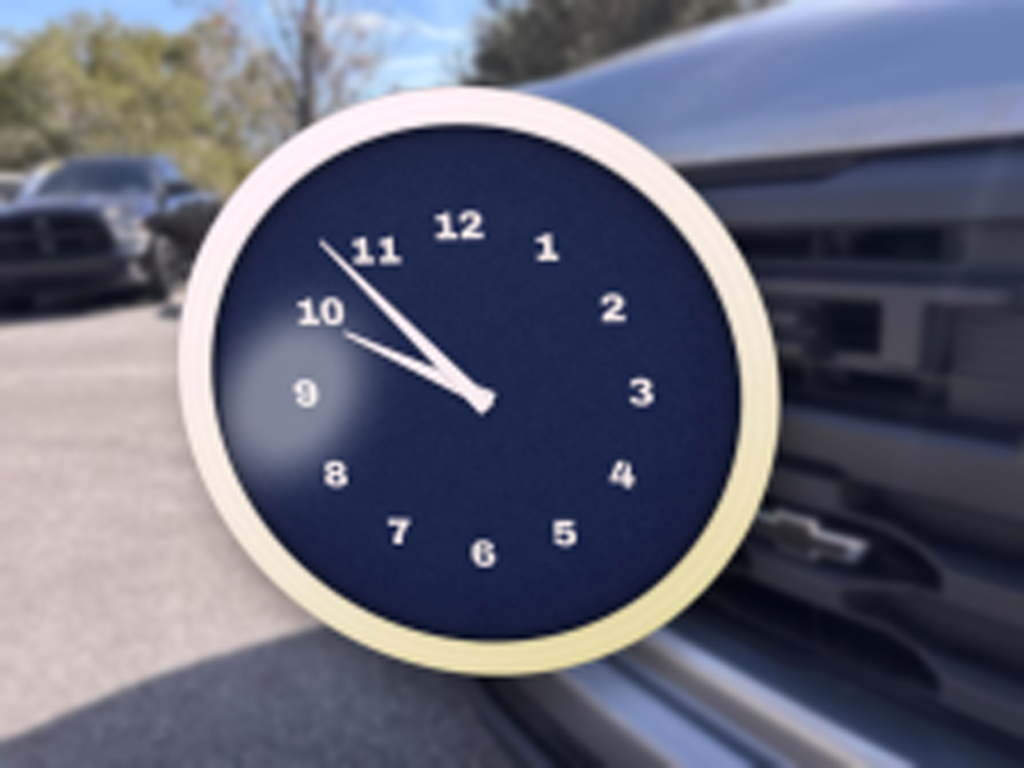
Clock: 9.53
